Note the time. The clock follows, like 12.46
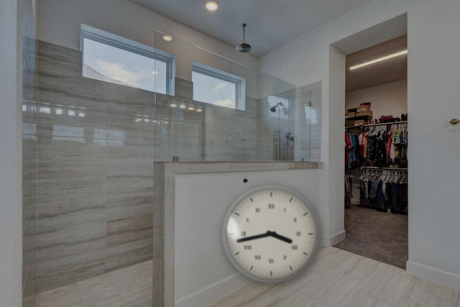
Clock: 3.43
